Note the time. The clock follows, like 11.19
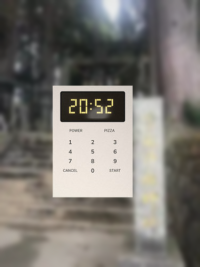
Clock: 20.52
